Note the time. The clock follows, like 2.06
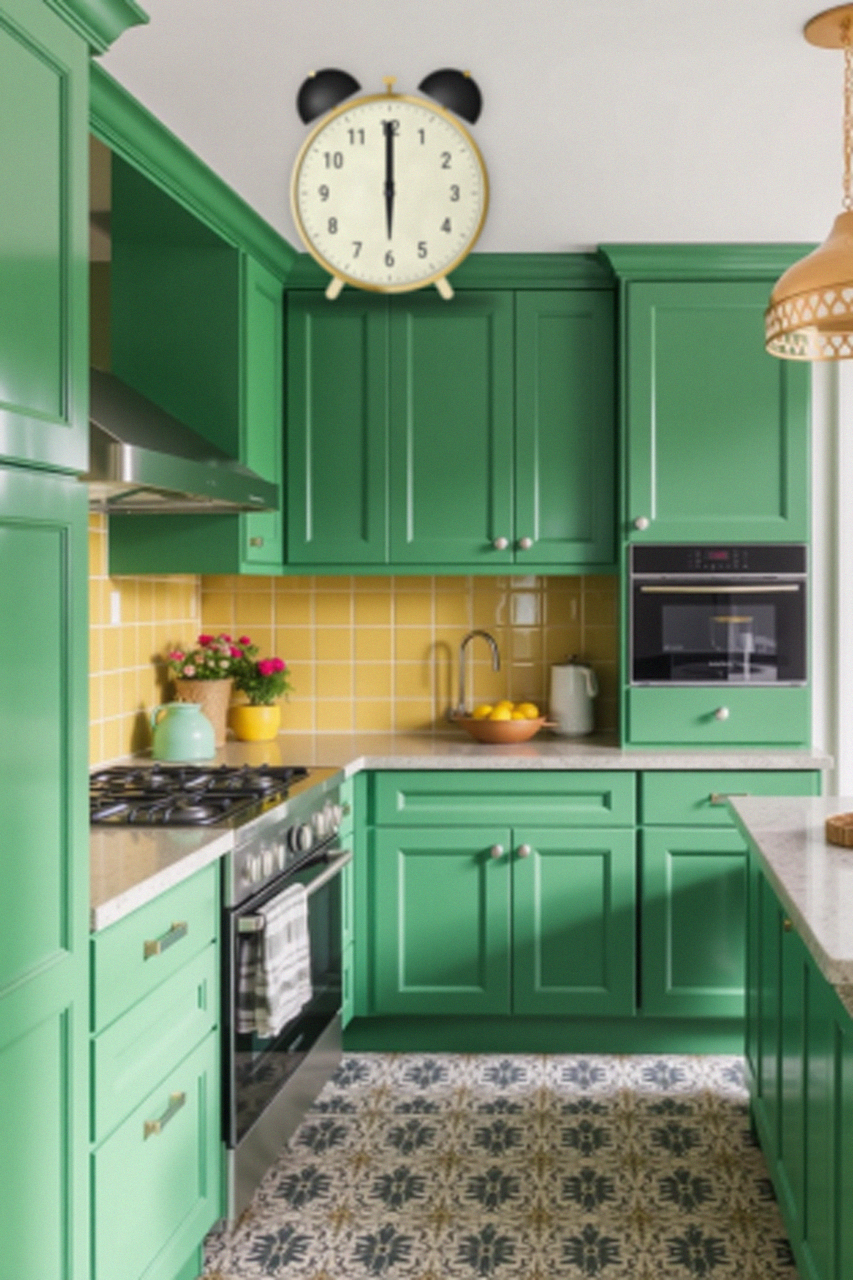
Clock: 6.00
